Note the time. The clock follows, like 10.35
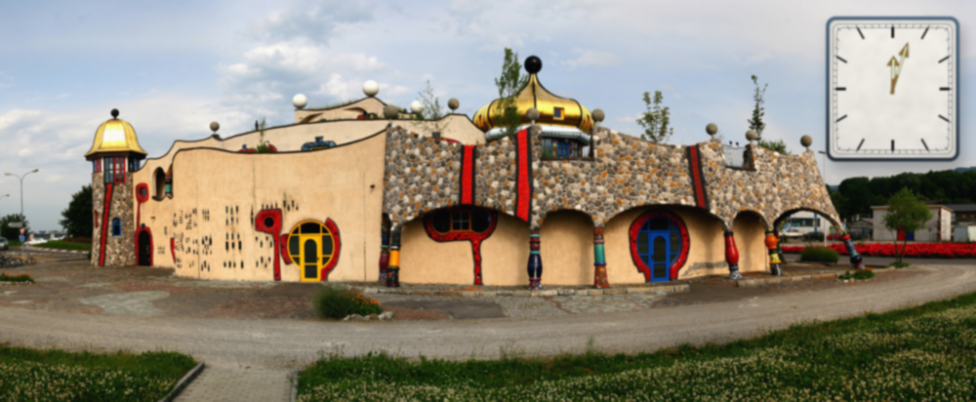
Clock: 12.03
